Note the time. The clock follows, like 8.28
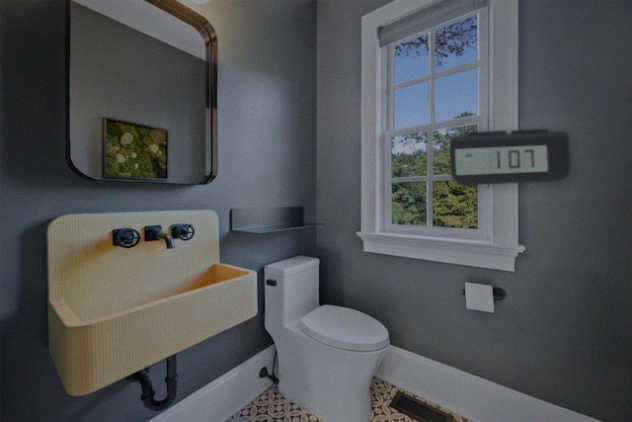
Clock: 1.07
